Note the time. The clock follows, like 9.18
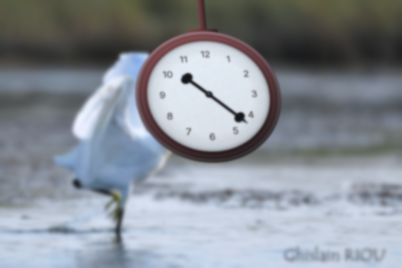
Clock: 10.22
